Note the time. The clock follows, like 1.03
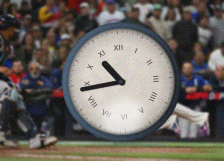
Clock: 10.44
